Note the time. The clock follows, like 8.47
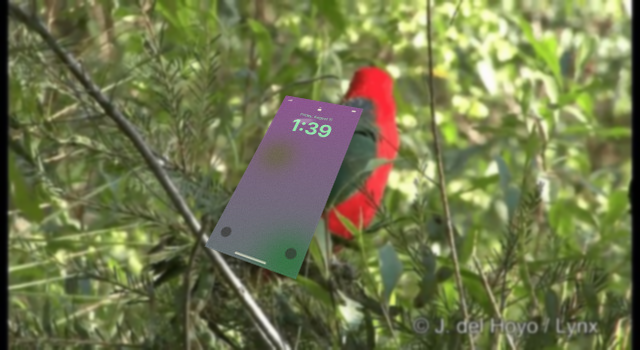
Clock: 1.39
